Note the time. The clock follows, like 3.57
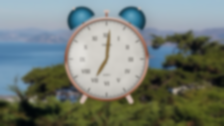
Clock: 7.01
